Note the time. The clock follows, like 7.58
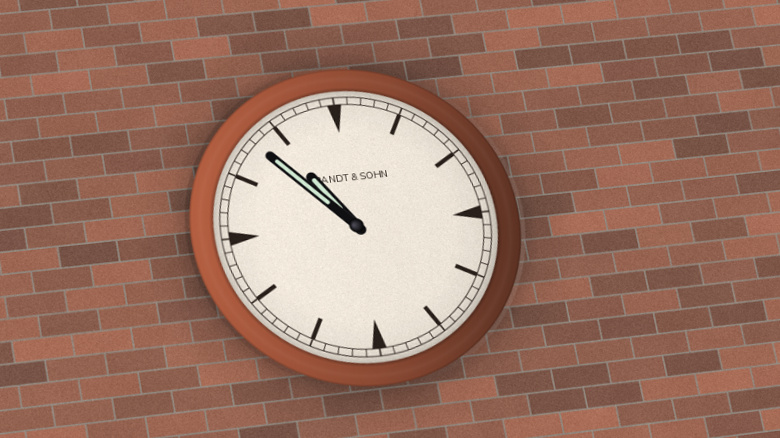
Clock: 10.53
